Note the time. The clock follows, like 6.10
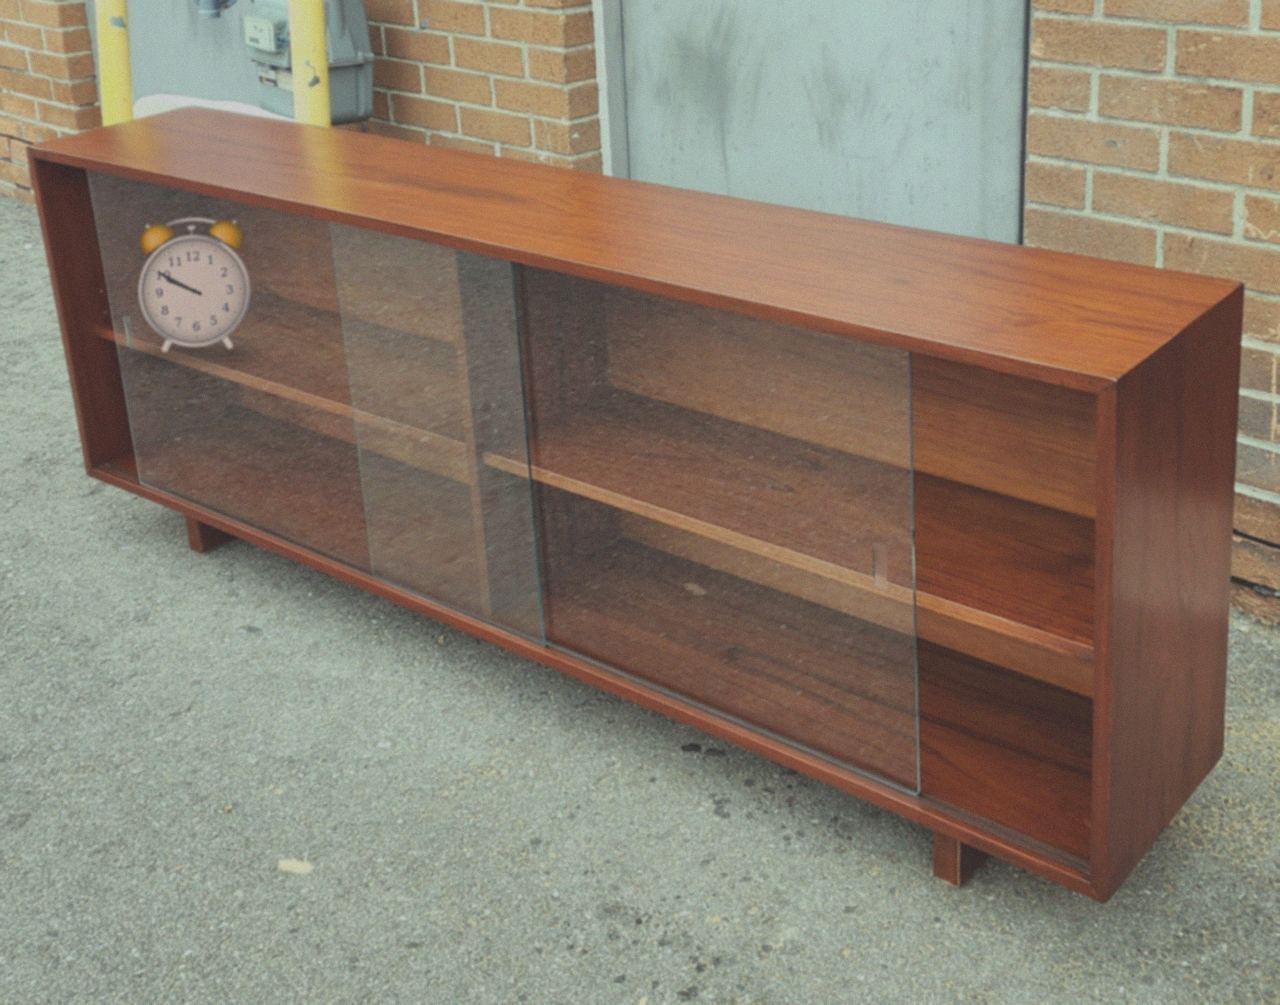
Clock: 9.50
